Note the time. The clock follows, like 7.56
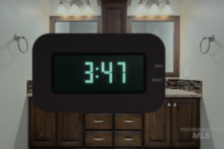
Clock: 3.47
